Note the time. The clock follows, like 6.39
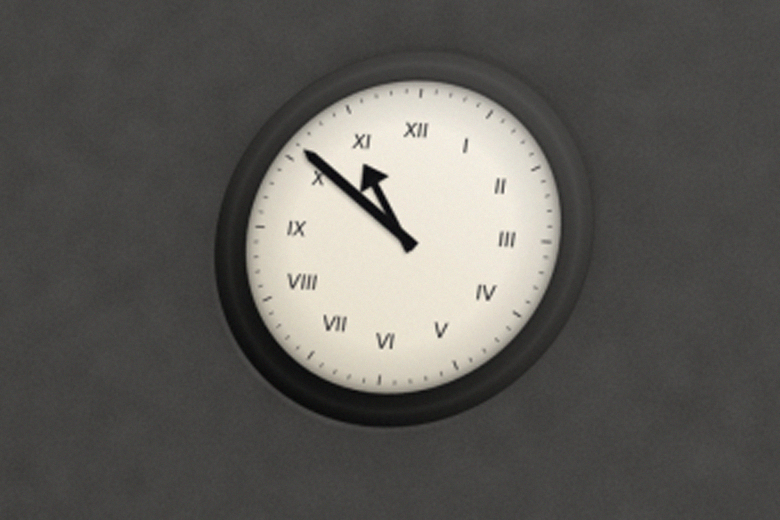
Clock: 10.51
